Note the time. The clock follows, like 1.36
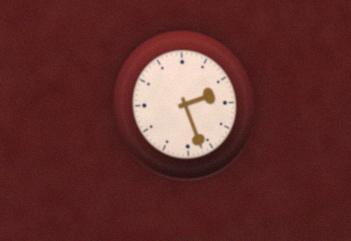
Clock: 2.27
